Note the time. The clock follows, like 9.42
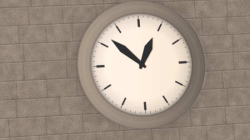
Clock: 12.52
